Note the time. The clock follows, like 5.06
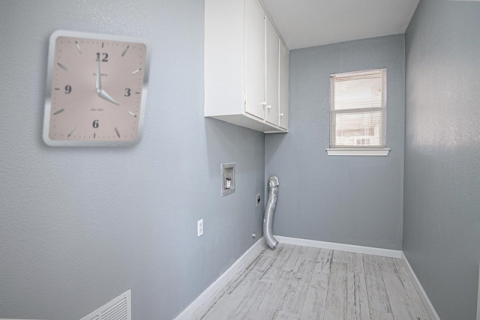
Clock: 3.59
